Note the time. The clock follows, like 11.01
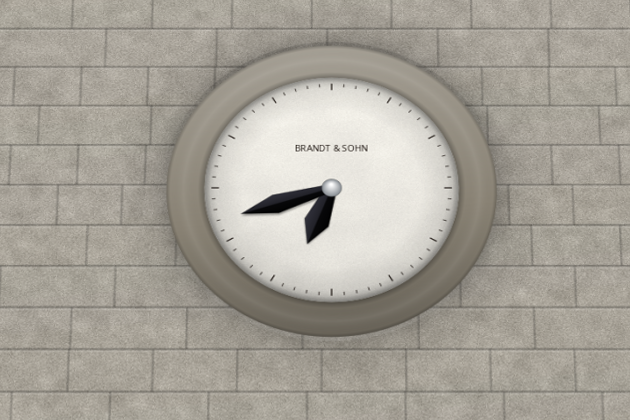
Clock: 6.42
